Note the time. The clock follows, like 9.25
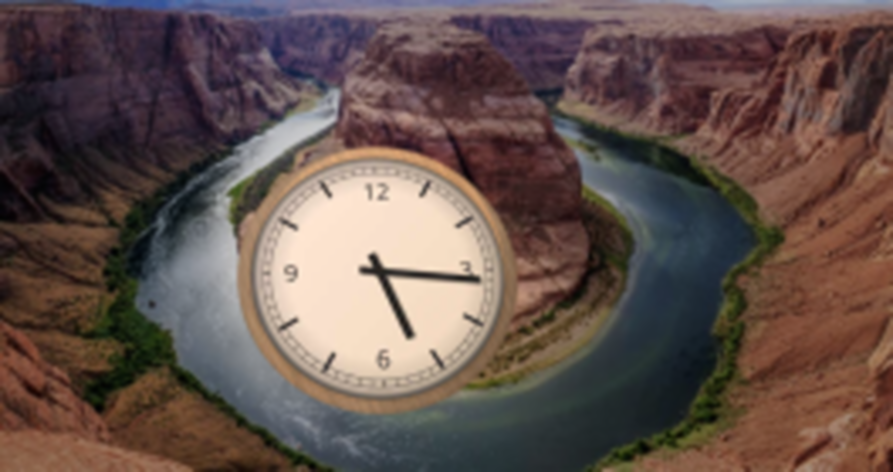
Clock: 5.16
